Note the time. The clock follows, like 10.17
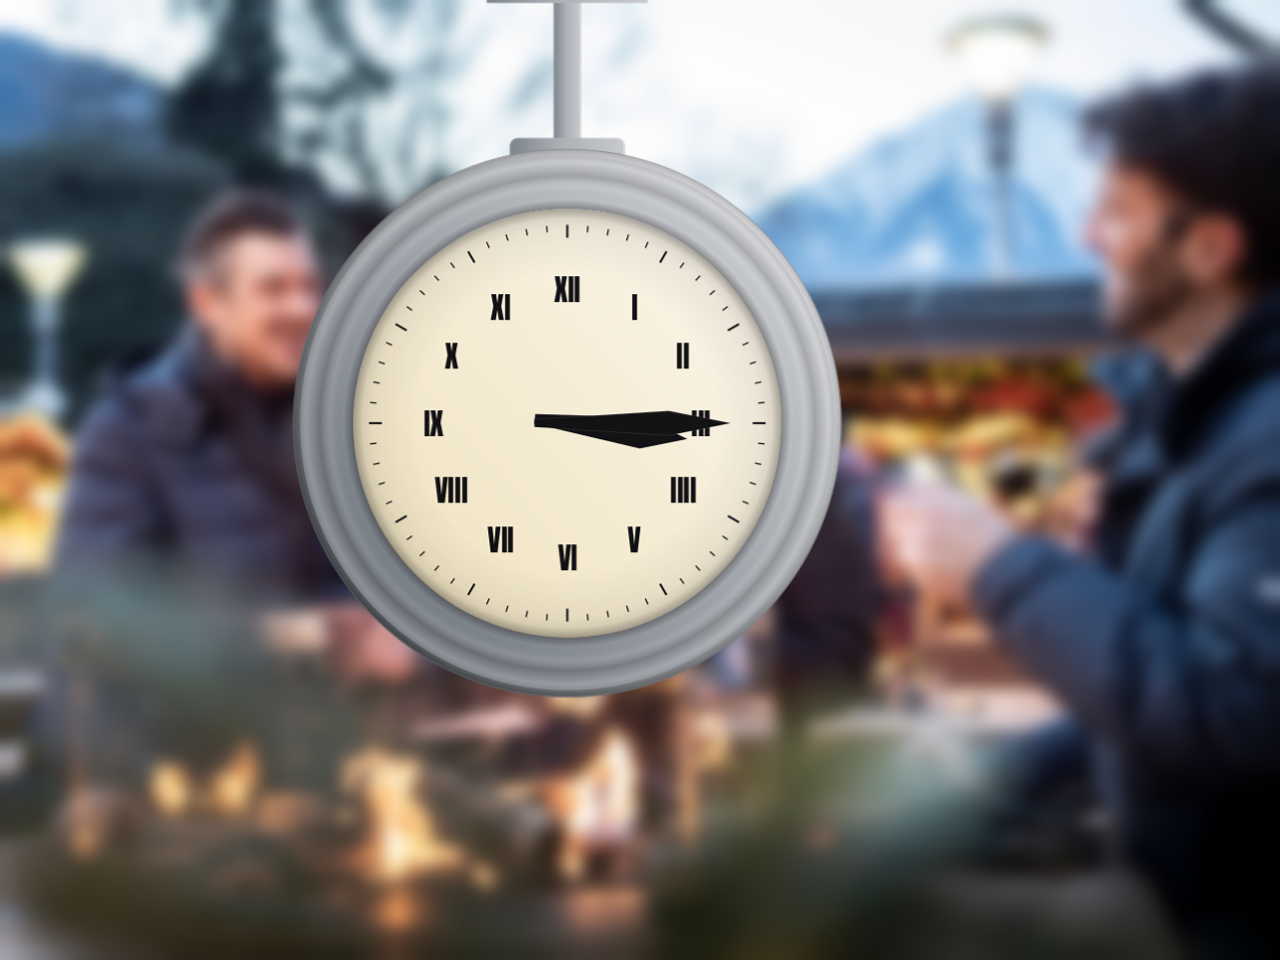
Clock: 3.15
